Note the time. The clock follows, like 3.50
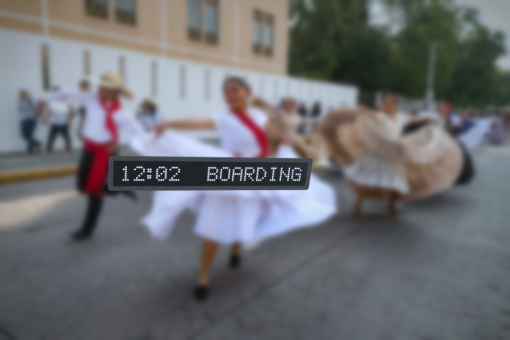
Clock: 12.02
